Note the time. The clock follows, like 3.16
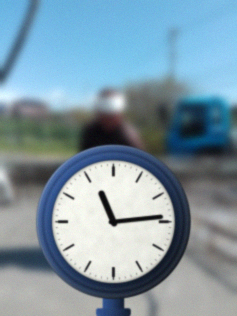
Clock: 11.14
